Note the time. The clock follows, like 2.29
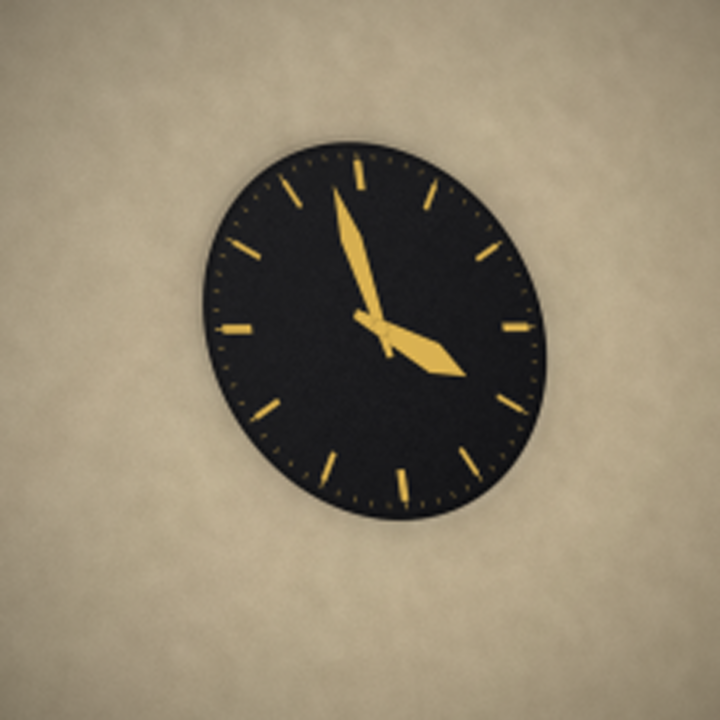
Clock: 3.58
